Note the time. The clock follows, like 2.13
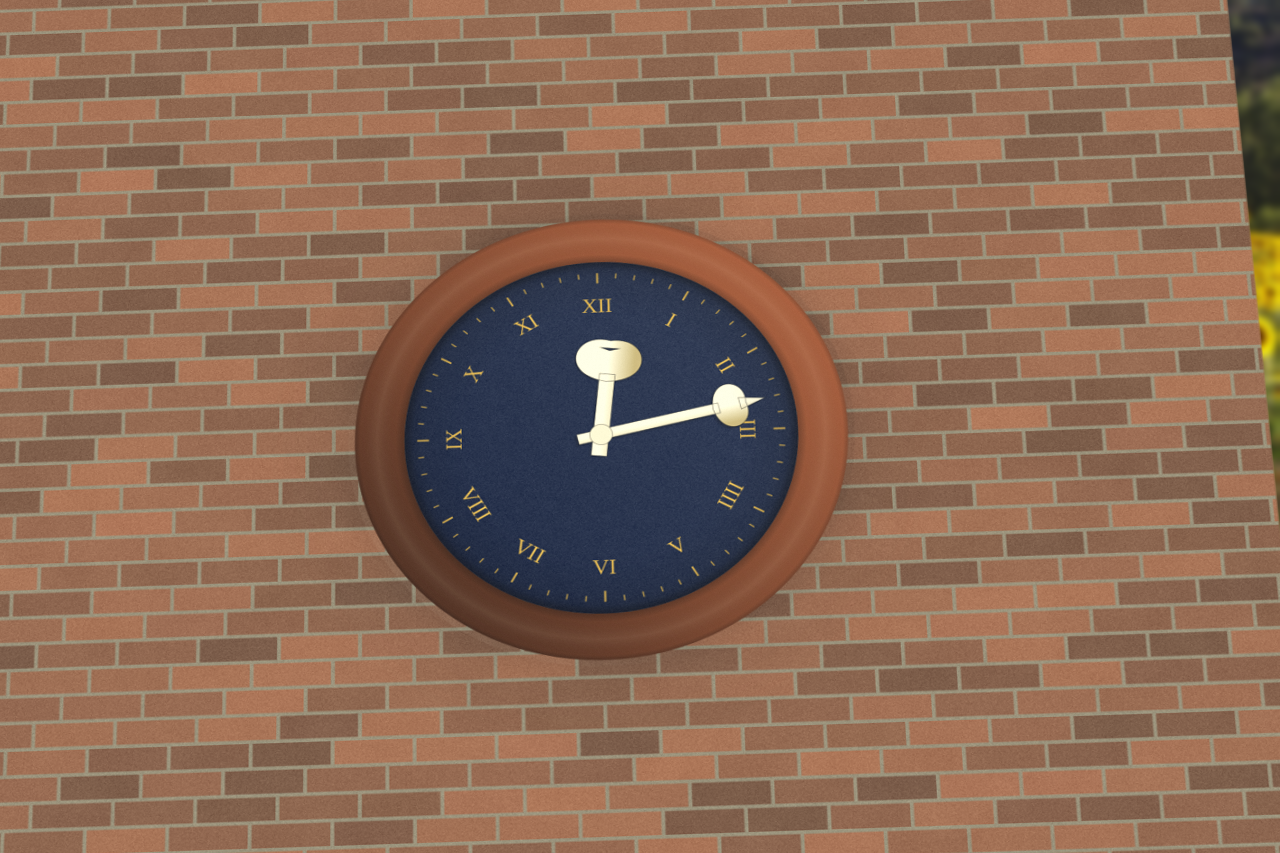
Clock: 12.13
